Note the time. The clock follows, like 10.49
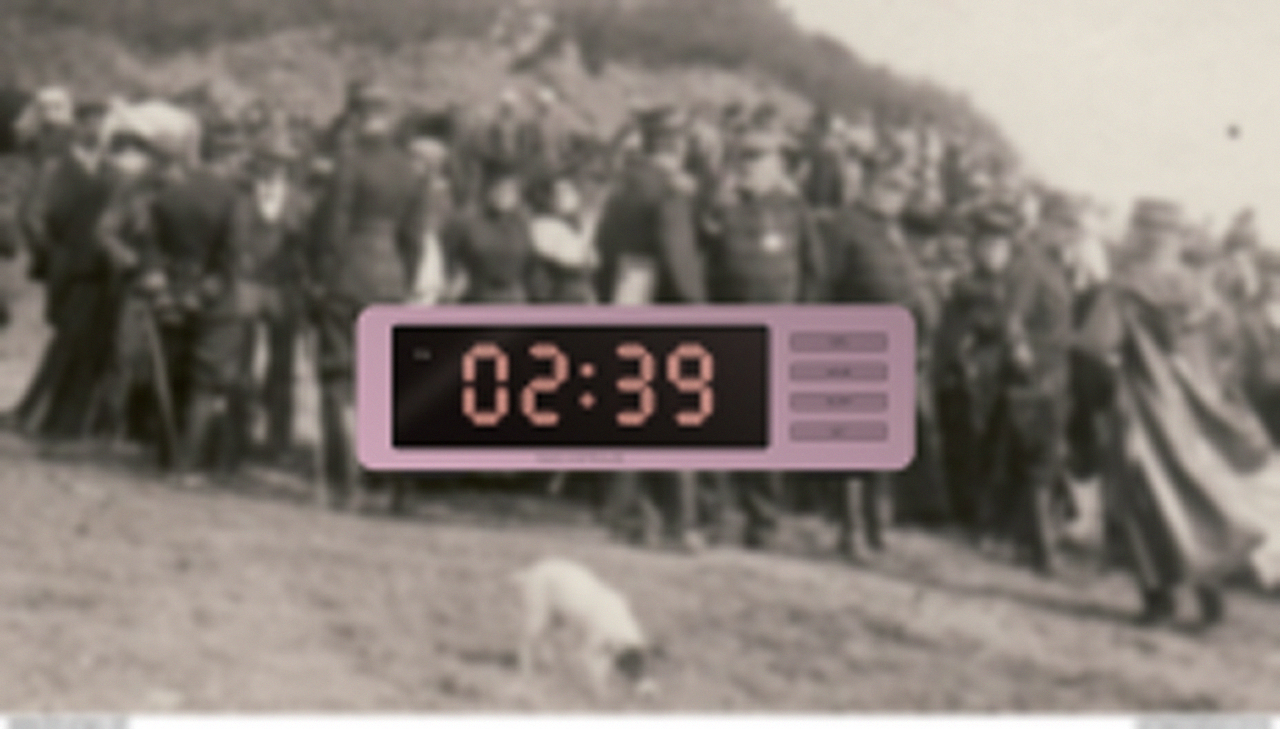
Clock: 2.39
